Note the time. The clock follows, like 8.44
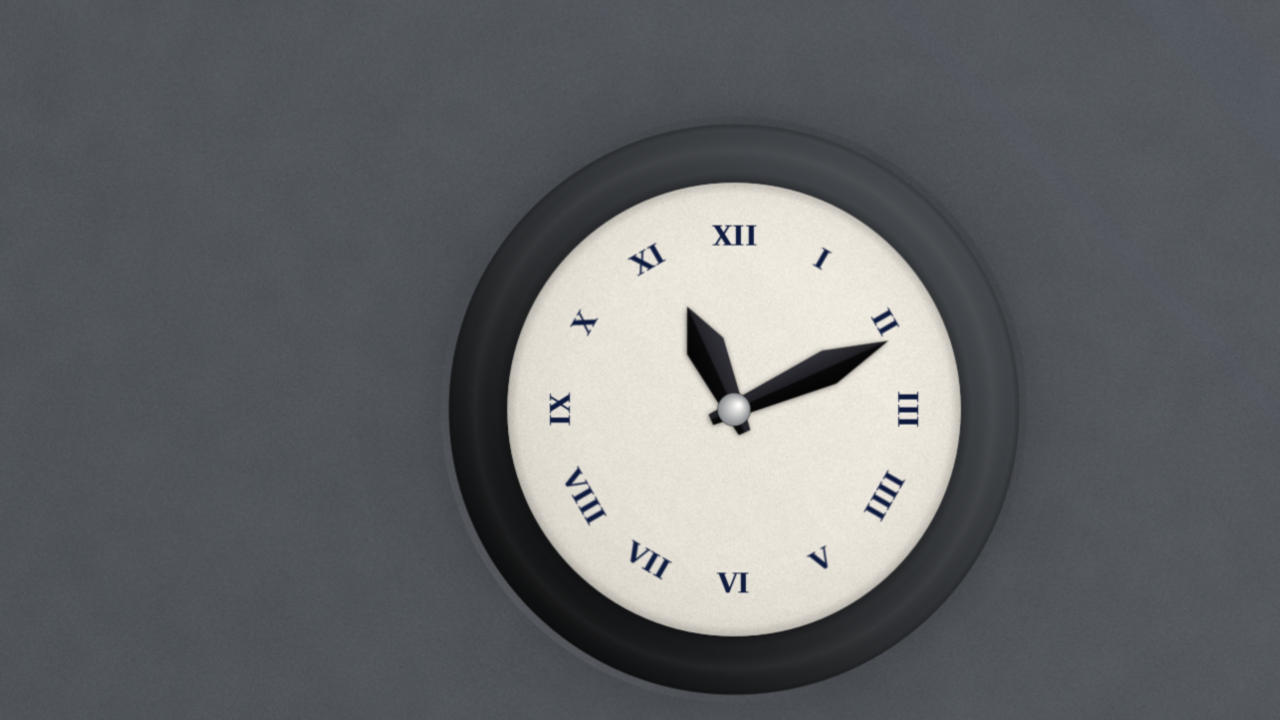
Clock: 11.11
